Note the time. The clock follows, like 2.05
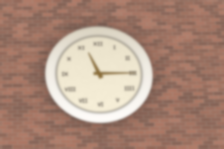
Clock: 11.15
